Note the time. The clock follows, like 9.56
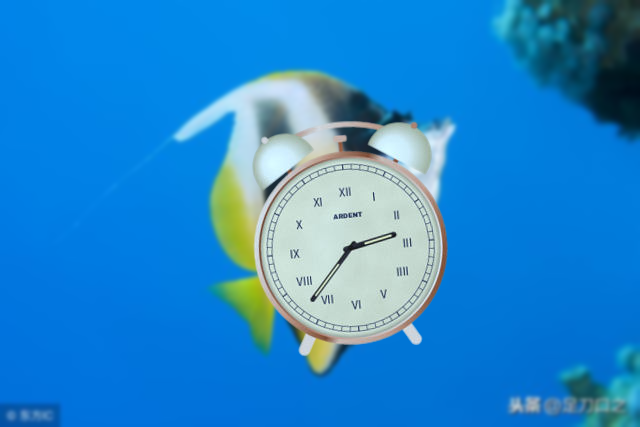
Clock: 2.37
